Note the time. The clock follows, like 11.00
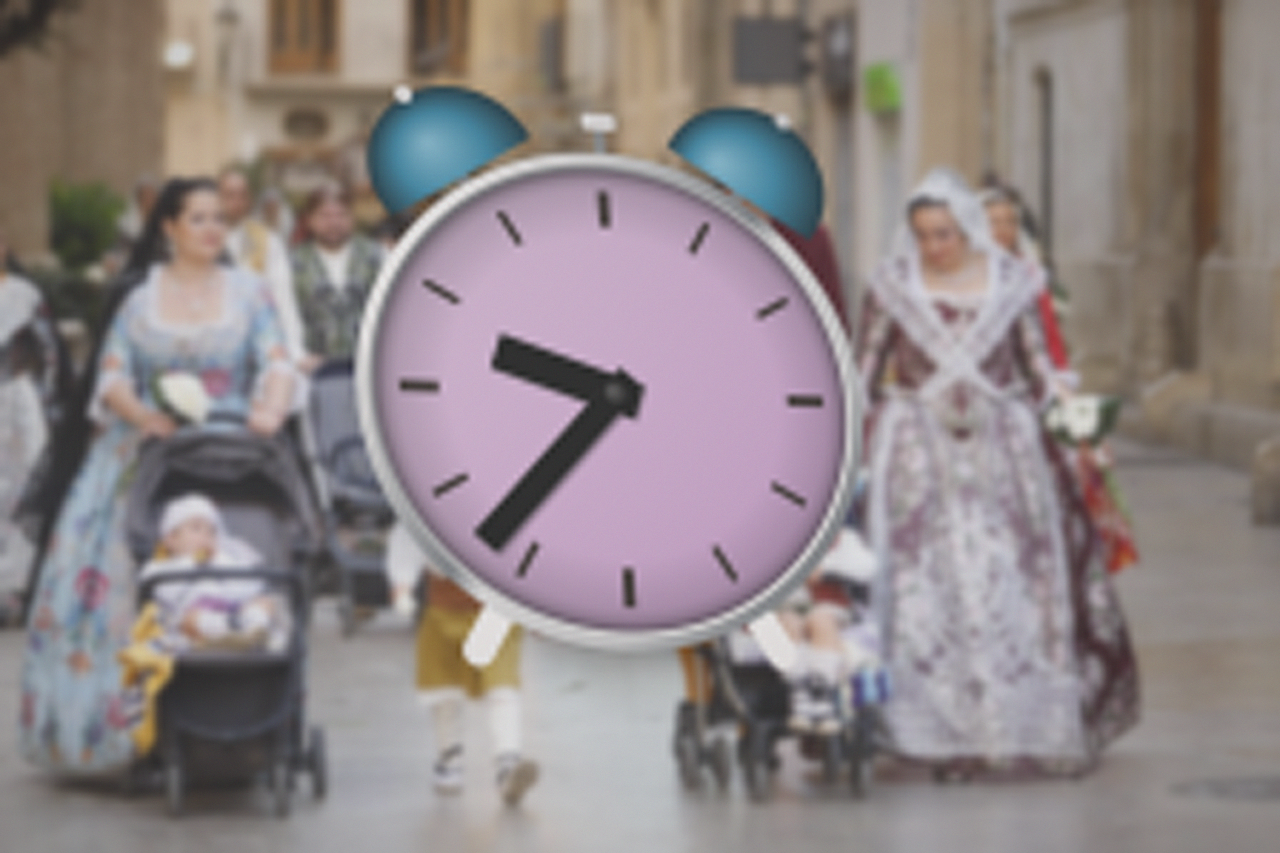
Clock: 9.37
